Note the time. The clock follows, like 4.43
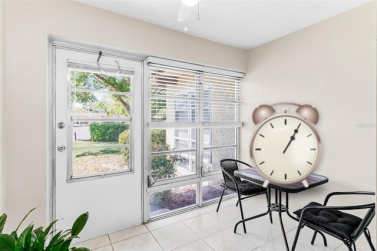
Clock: 1.05
